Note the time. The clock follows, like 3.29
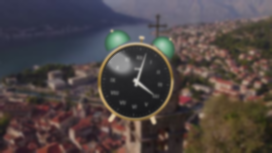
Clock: 4.02
